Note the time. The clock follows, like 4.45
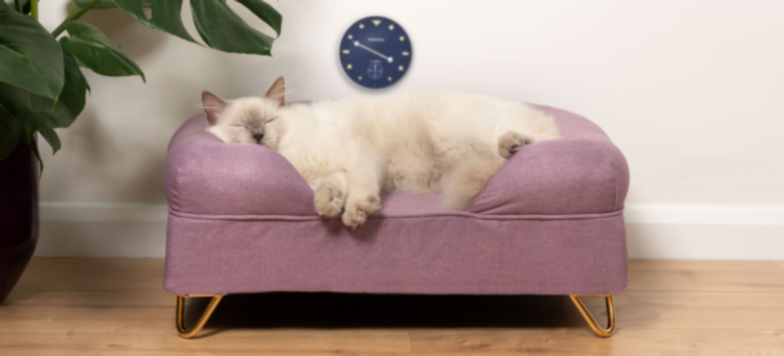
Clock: 3.49
